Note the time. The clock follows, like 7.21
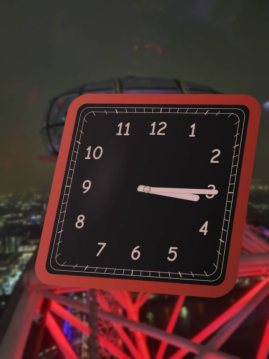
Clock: 3.15
